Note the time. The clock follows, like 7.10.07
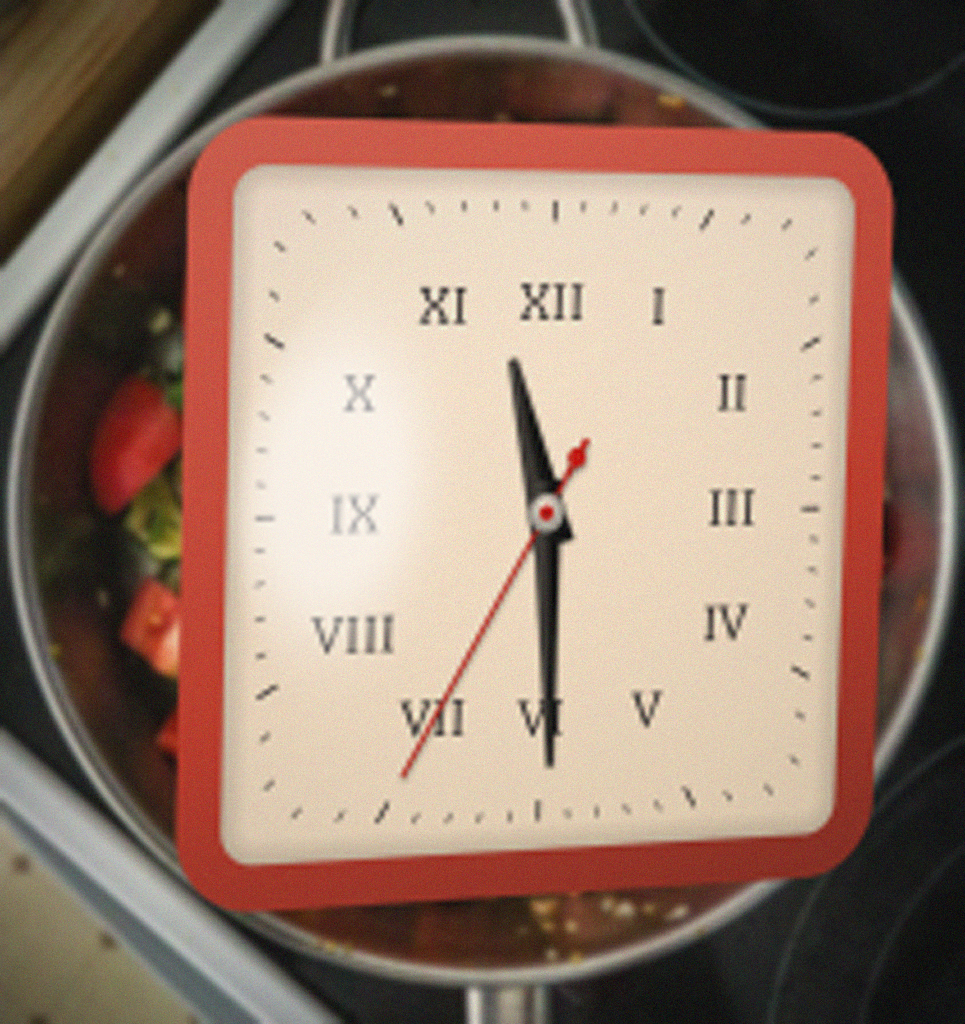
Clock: 11.29.35
